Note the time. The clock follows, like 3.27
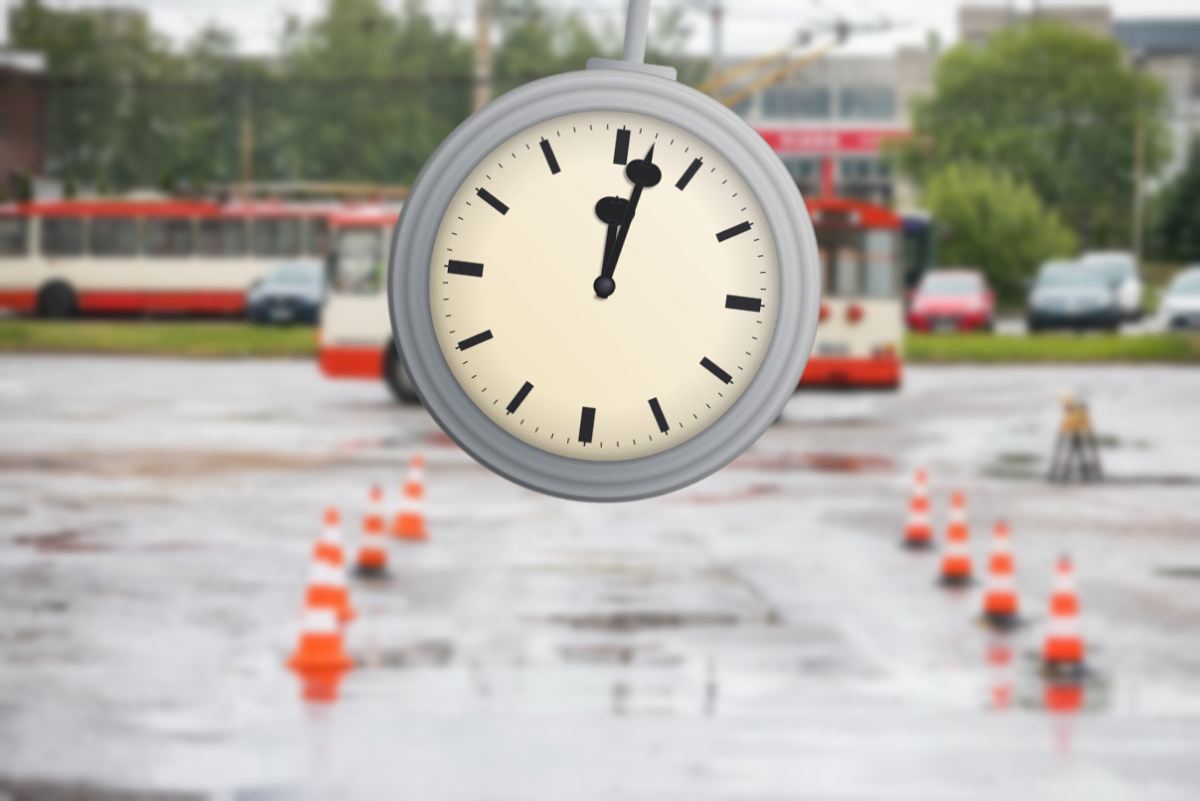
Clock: 12.02
